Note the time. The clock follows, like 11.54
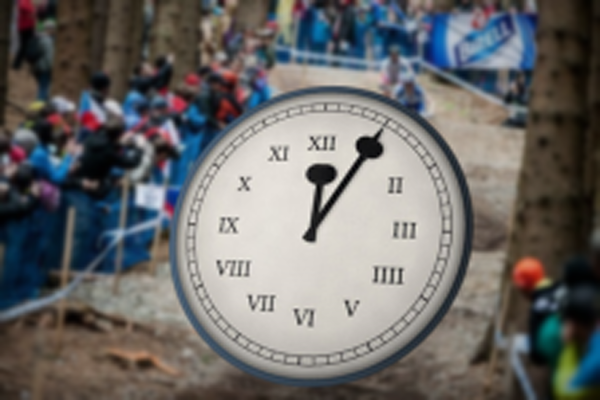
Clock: 12.05
